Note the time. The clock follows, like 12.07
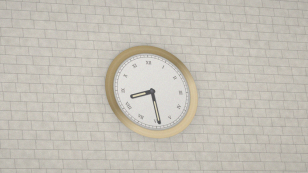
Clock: 8.29
